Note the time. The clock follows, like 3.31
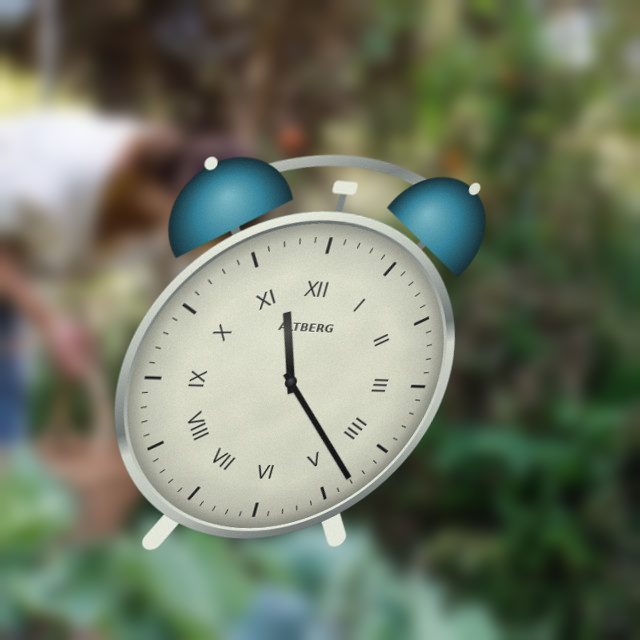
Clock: 11.23
